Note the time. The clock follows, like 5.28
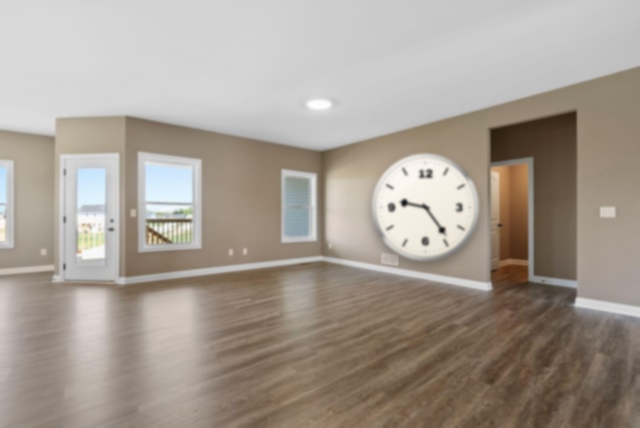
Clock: 9.24
